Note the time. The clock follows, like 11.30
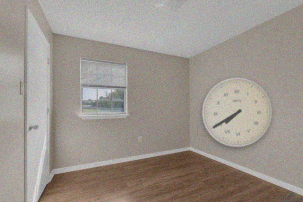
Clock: 7.40
